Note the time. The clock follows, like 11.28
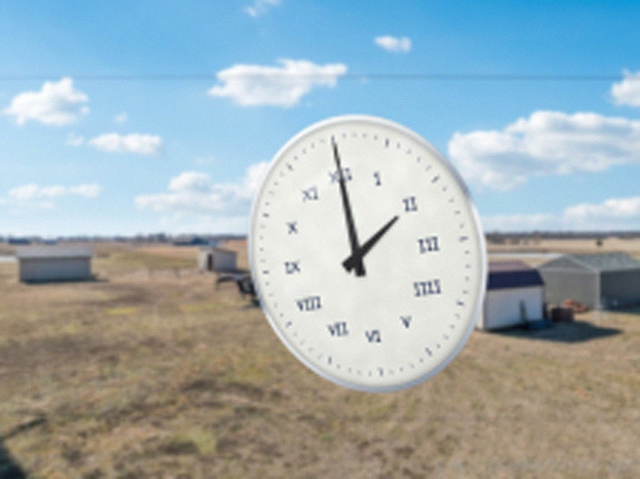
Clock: 2.00
